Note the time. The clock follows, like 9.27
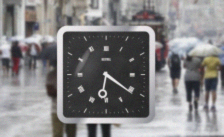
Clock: 6.21
